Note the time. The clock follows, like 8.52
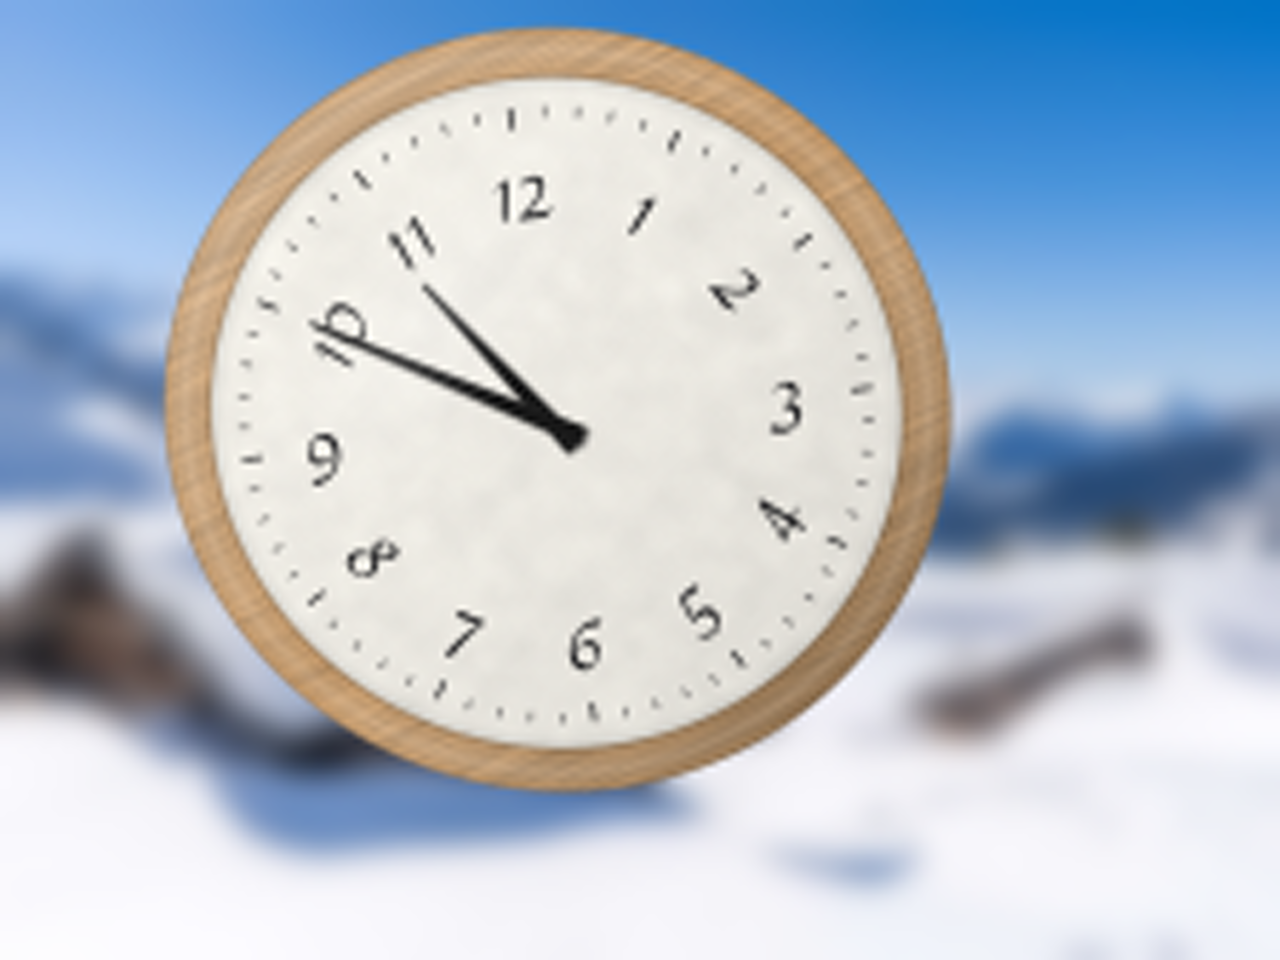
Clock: 10.50
